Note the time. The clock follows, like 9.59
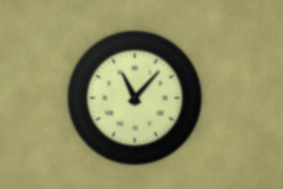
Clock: 11.07
